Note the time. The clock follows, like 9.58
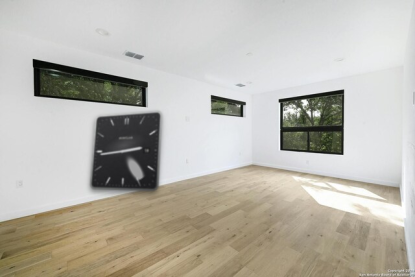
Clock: 2.44
